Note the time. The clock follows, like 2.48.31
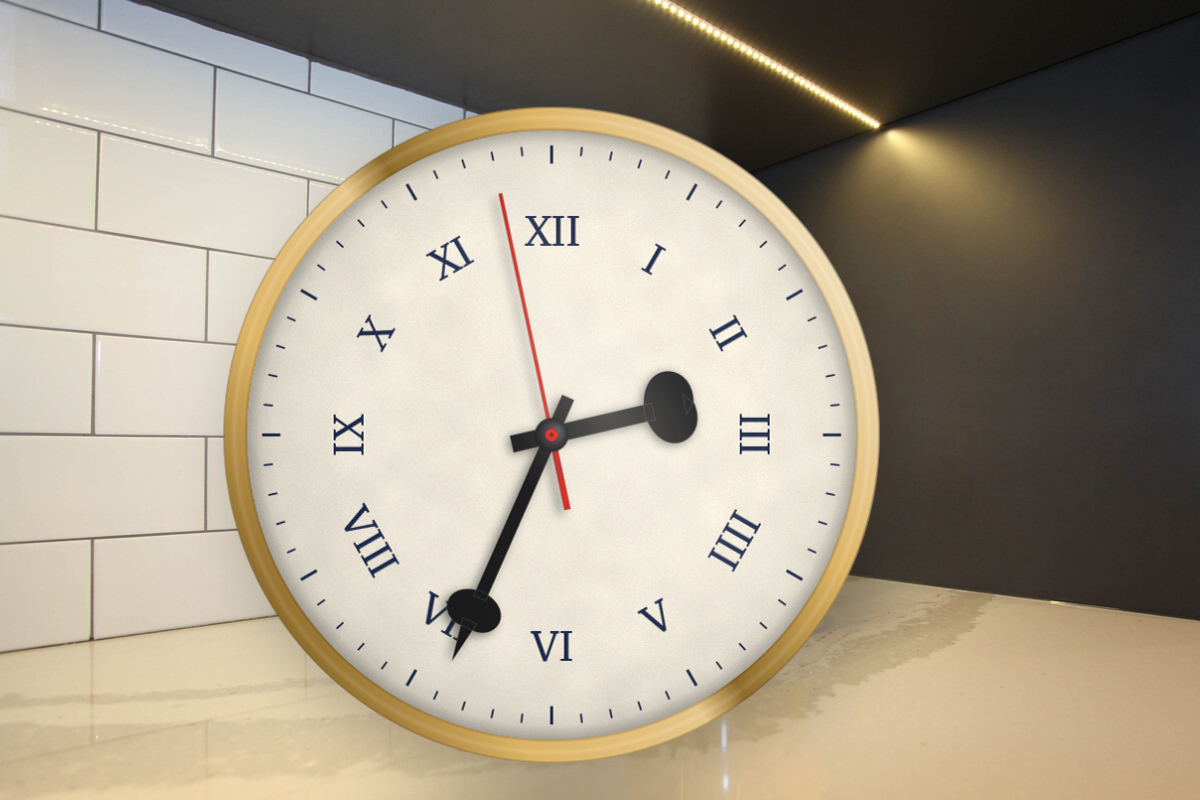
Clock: 2.33.58
